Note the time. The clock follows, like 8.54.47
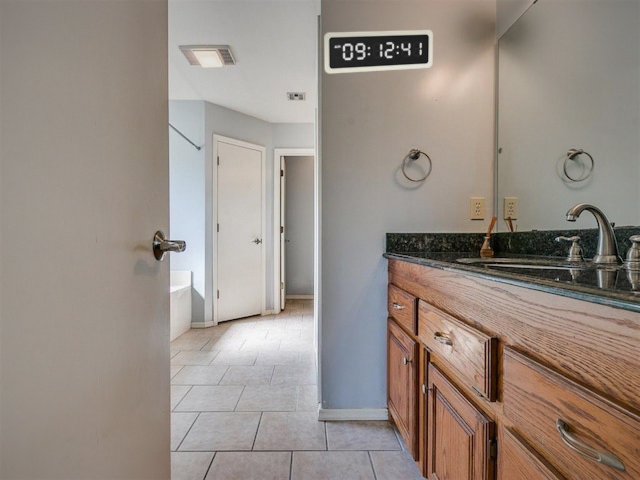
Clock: 9.12.41
